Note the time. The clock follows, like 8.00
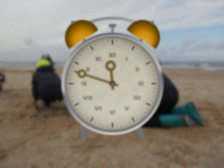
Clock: 11.48
